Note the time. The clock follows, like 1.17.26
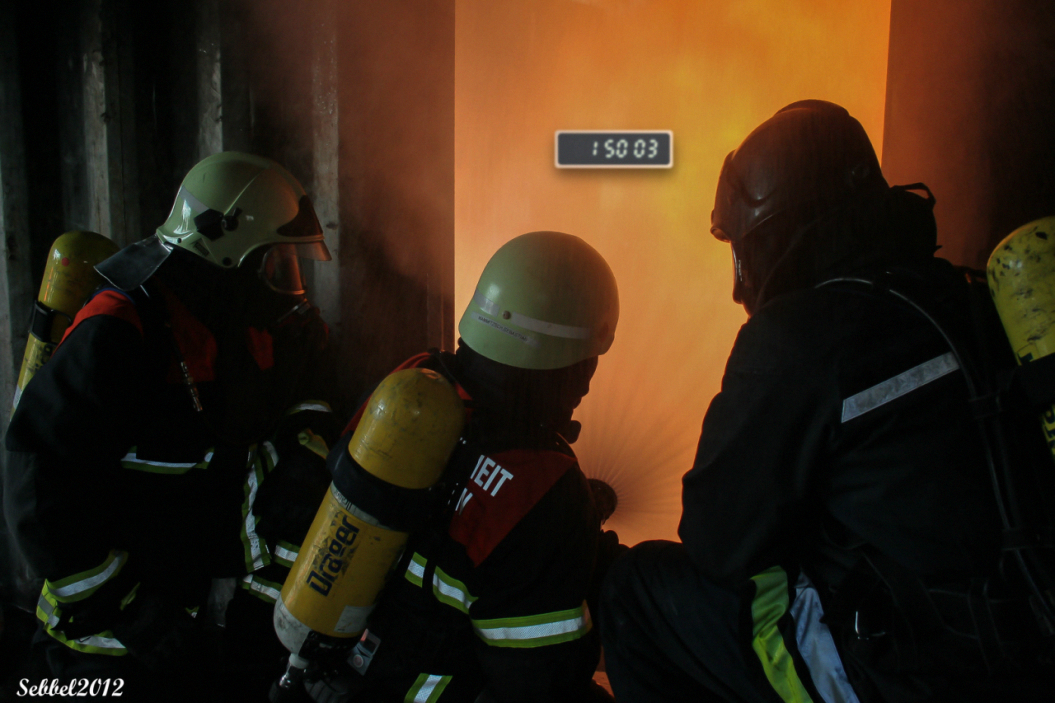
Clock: 1.50.03
